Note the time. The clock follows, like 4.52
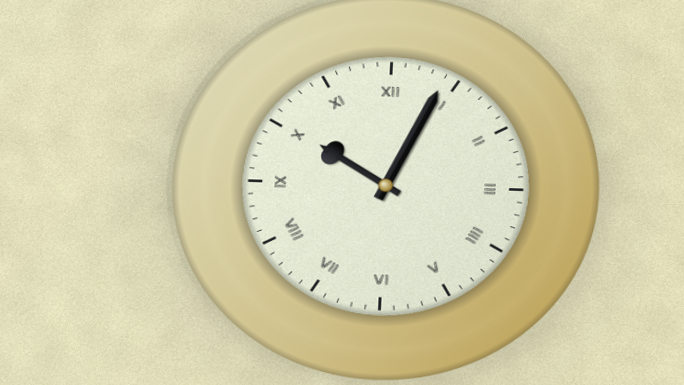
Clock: 10.04
